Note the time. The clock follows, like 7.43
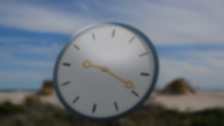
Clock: 9.19
